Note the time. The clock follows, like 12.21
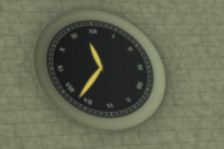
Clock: 11.37
